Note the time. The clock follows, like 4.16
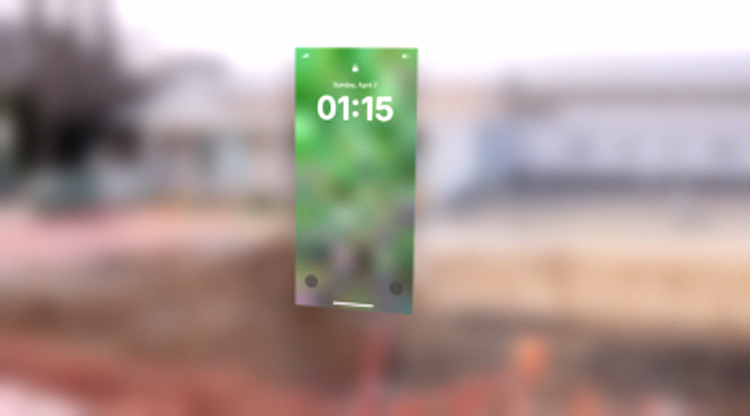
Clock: 1.15
